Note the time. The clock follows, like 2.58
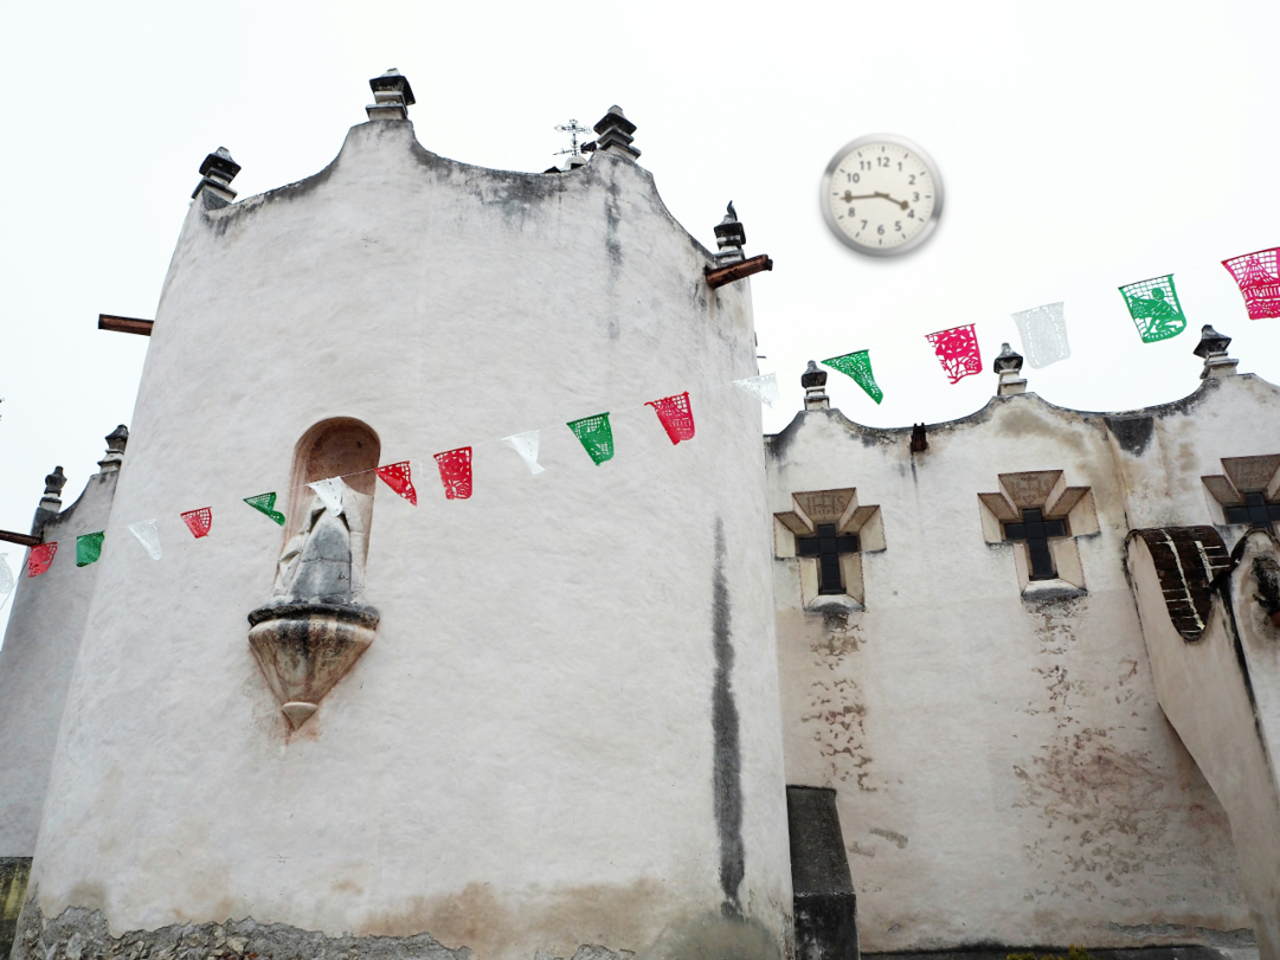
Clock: 3.44
